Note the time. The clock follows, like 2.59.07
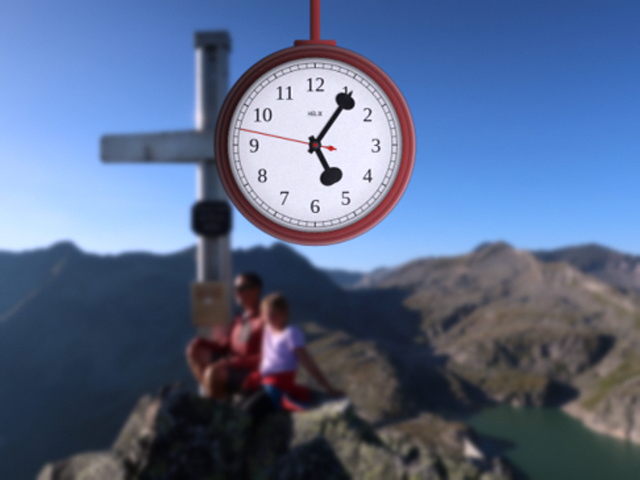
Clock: 5.05.47
